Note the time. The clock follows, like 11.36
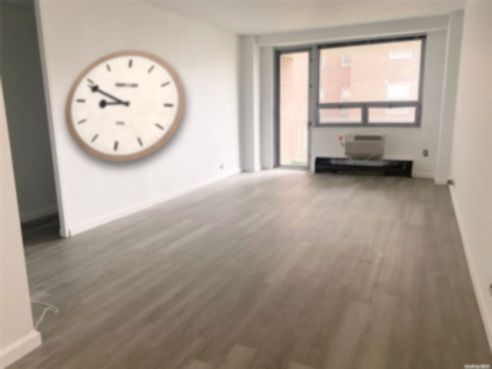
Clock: 8.49
